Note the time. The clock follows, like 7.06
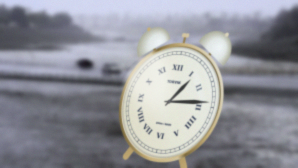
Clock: 1.14
